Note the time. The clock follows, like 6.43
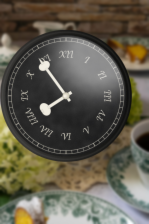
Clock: 7.54
